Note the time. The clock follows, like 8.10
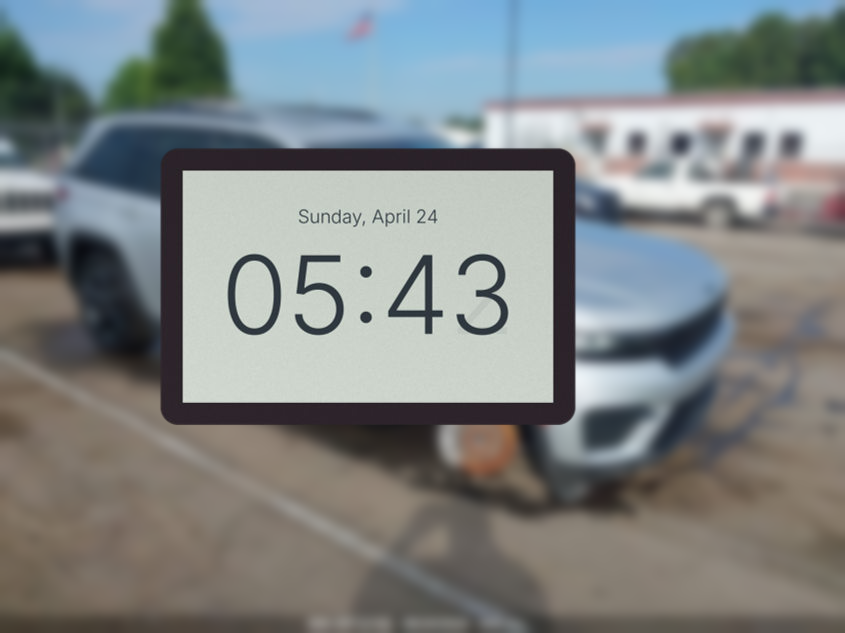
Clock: 5.43
